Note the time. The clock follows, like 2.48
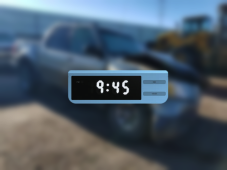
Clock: 9.45
